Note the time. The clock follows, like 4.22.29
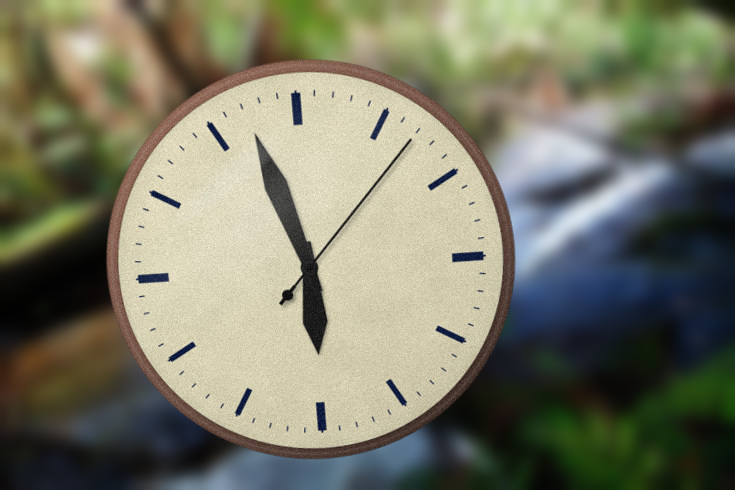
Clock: 5.57.07
